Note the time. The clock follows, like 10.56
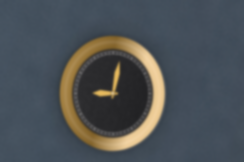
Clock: 9.02
